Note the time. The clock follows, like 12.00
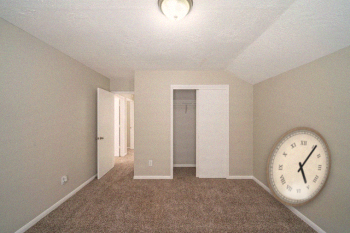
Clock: 5.06
